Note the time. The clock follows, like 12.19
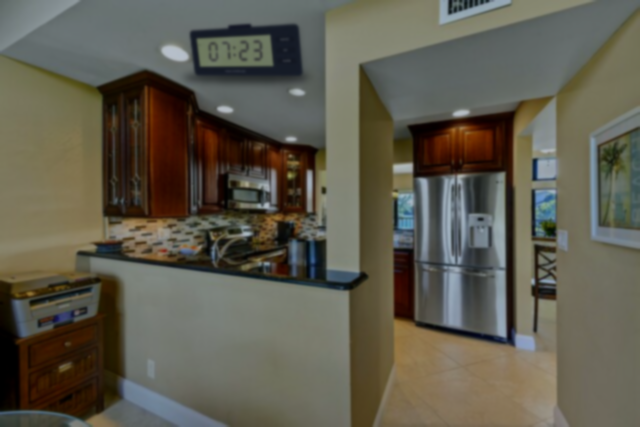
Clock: 7.23
